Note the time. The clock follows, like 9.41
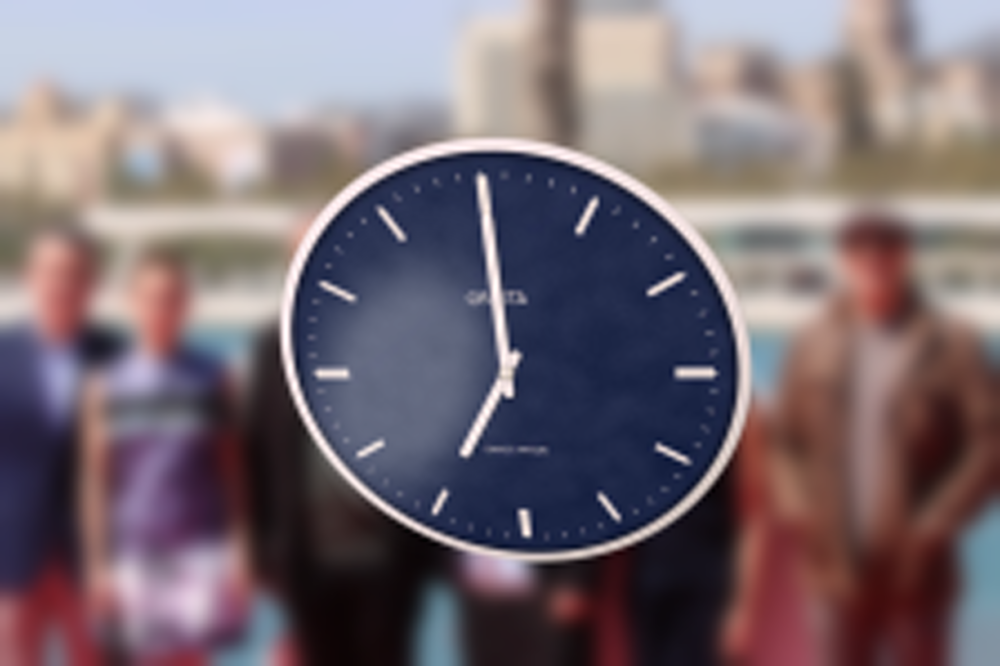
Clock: 7.00
